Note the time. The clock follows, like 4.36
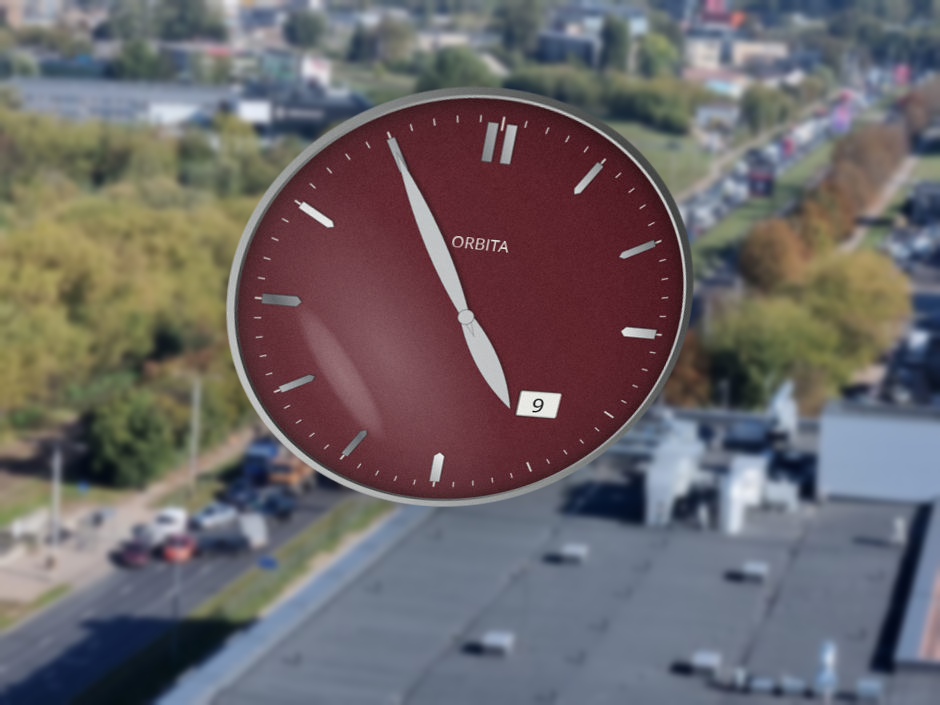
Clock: 4.55
